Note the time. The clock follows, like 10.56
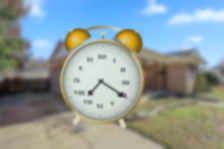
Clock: 7.20
